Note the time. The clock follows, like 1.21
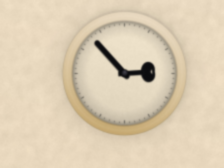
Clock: 2.53
